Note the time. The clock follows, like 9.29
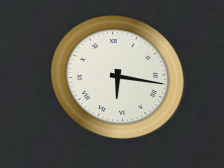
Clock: 6.17
